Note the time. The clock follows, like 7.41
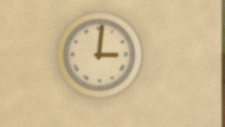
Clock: 3.01
